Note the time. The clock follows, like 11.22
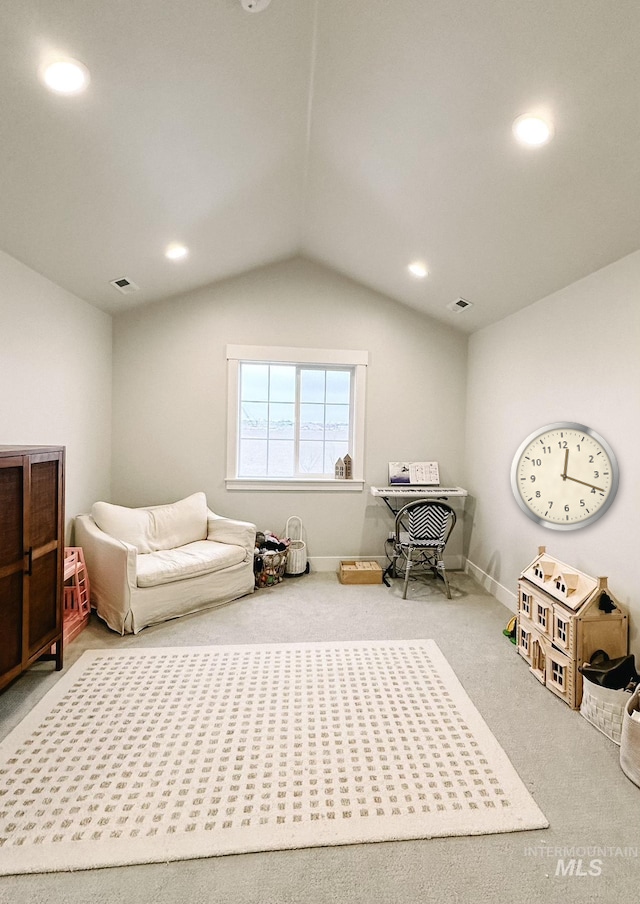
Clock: 12.19
